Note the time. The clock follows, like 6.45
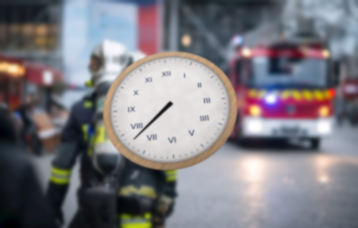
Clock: 7.38
